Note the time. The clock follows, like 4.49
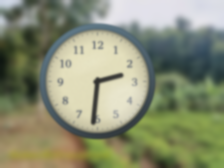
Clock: 2.31
